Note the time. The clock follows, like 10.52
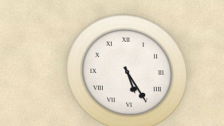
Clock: 5.25
